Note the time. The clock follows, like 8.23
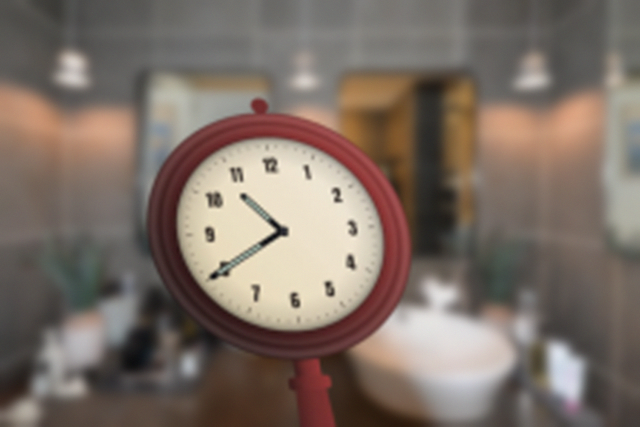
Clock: 10.40
